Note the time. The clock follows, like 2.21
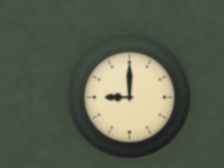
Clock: 9.00
